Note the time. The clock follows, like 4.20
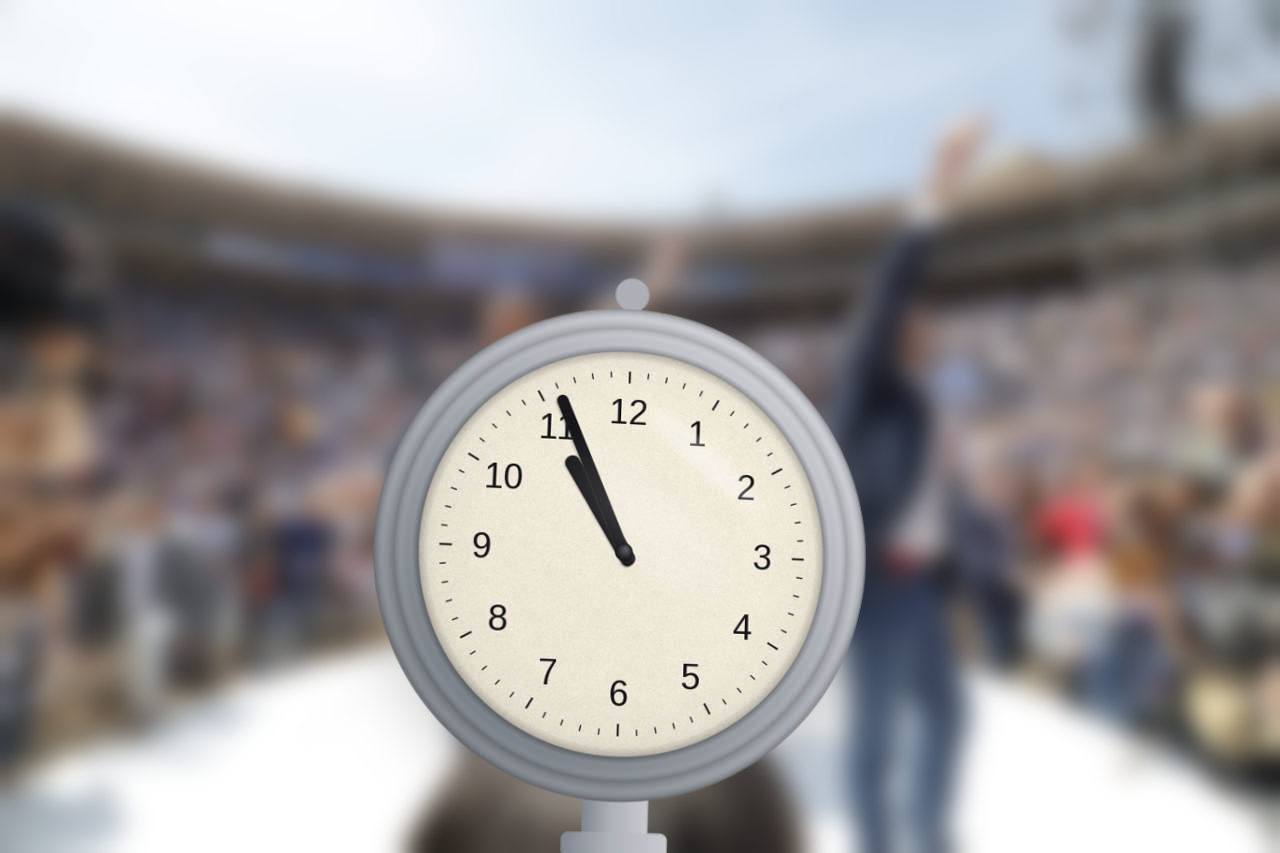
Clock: 10.56
